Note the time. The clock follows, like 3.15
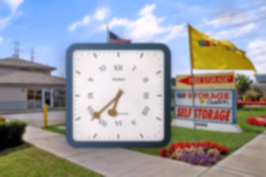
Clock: 6.38
